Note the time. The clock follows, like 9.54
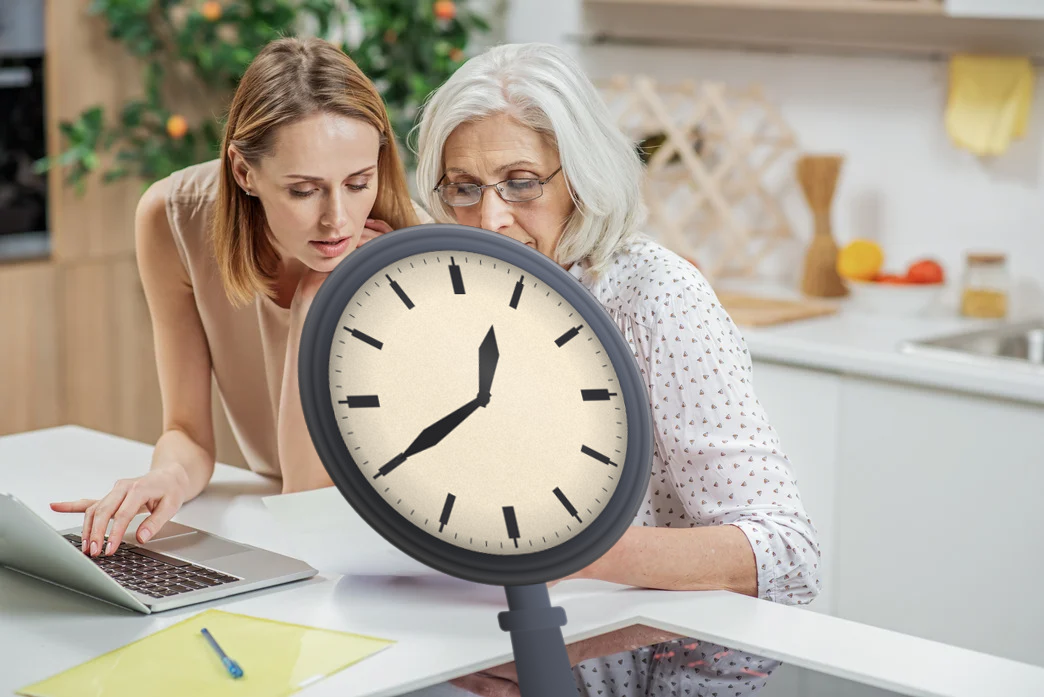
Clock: 12.40
